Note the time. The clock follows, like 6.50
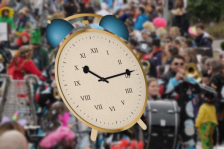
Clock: 10.14
